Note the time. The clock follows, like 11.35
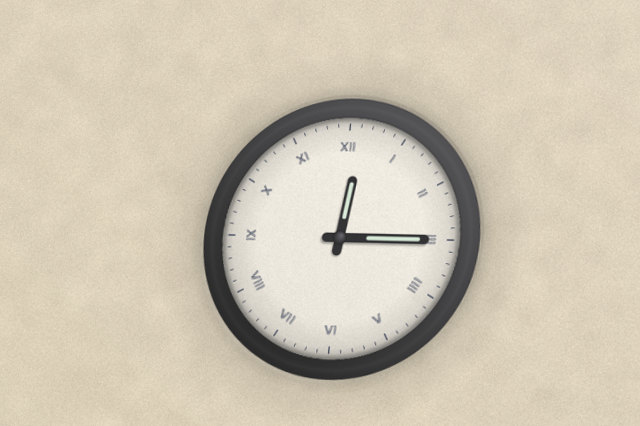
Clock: 12.15
